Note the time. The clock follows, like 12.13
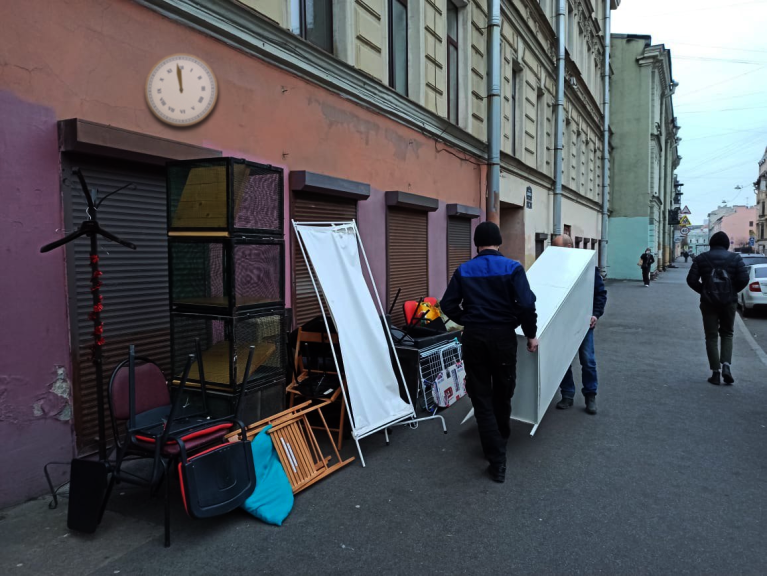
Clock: 11.59
